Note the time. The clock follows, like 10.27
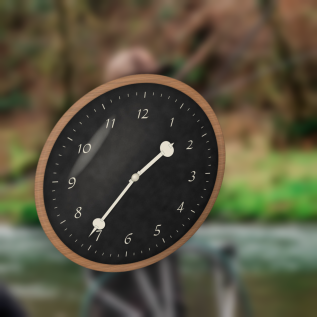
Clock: 1.36
